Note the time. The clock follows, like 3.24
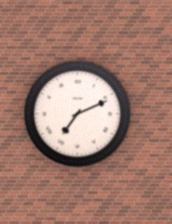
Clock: 7.11
